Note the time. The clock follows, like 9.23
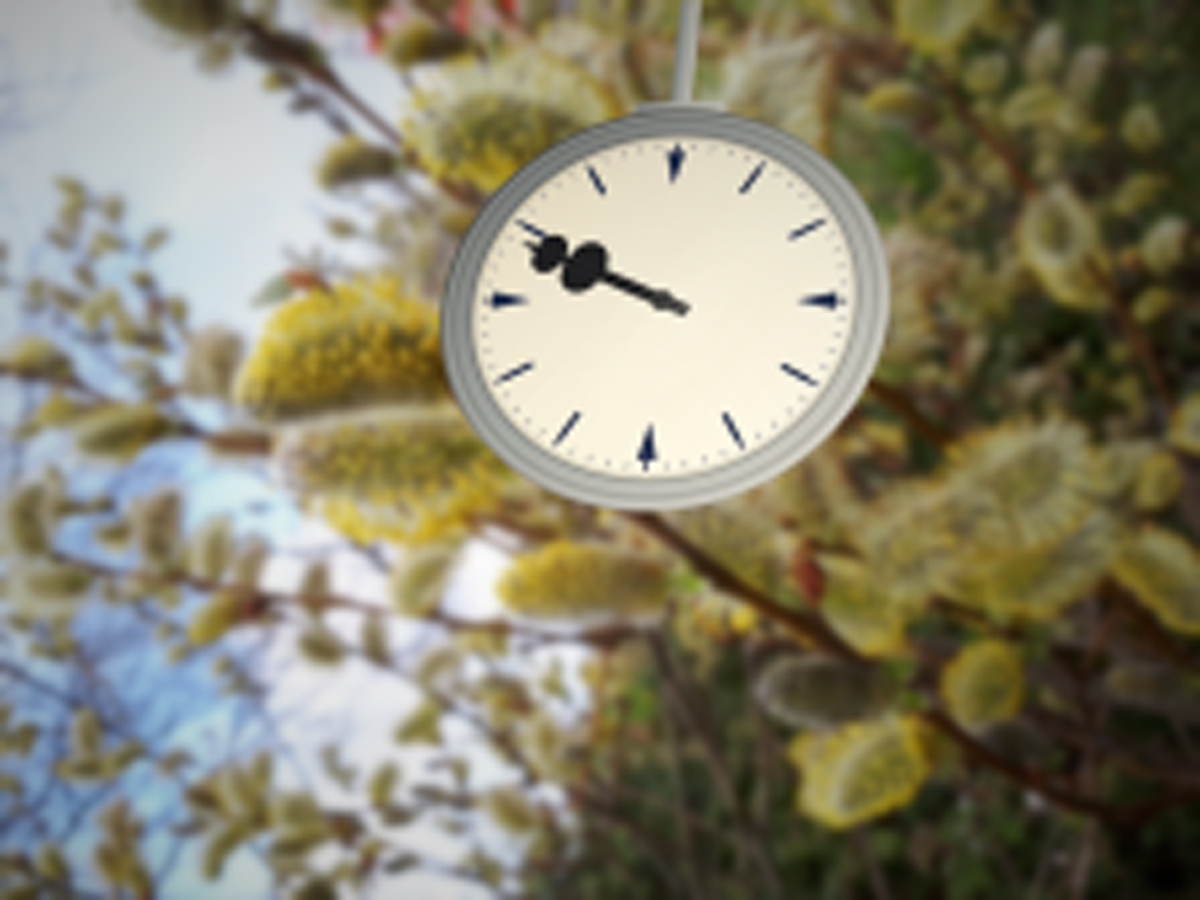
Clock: 9.49
